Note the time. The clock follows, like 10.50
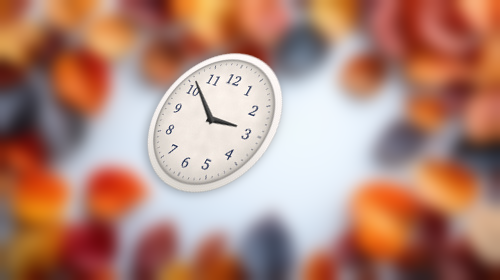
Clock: 2.51
